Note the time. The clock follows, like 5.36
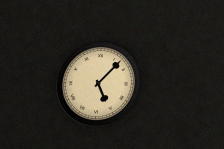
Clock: 5.07
